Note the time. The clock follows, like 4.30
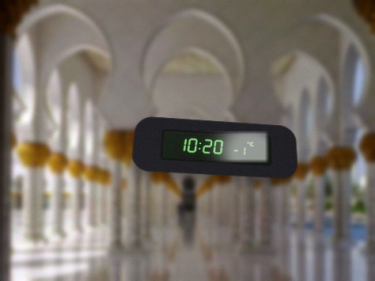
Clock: 10.20
